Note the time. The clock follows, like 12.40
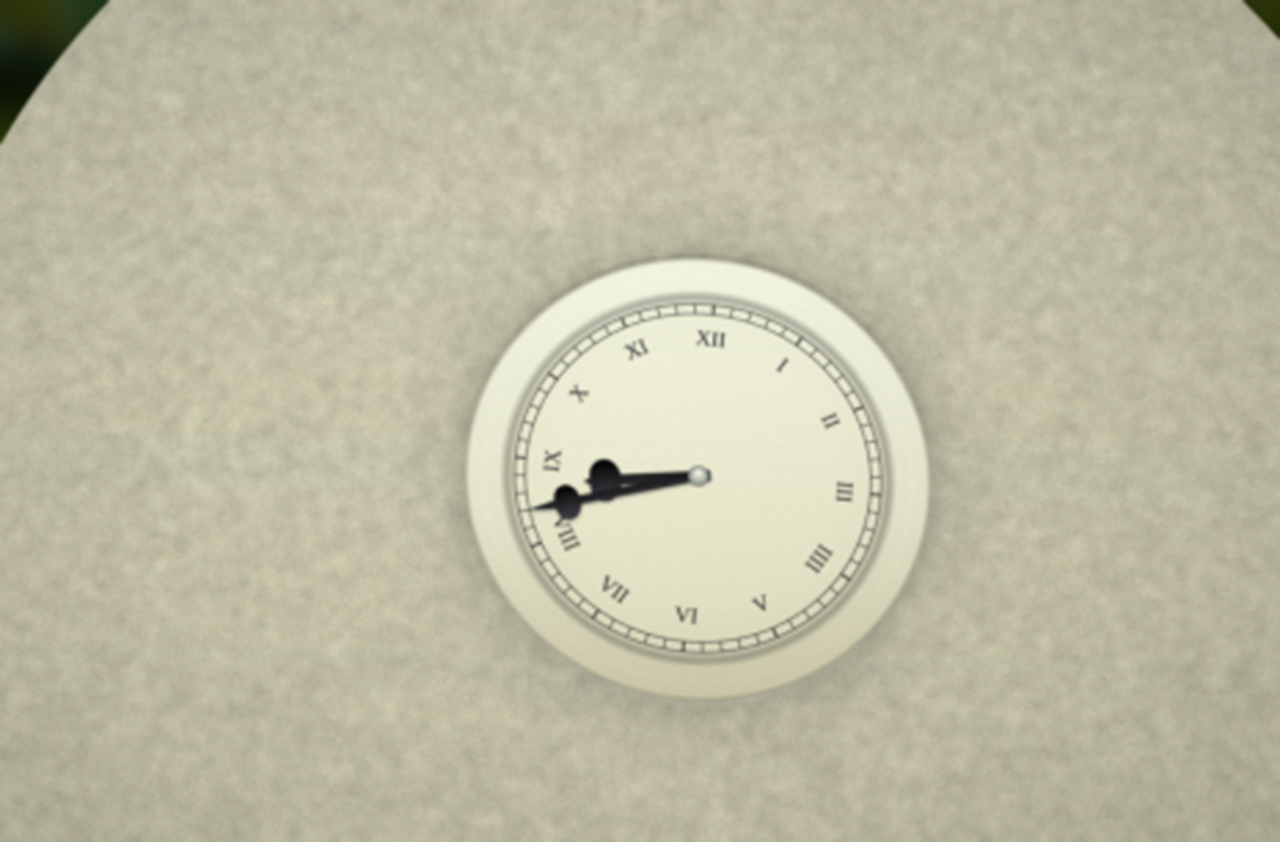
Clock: 8.42
